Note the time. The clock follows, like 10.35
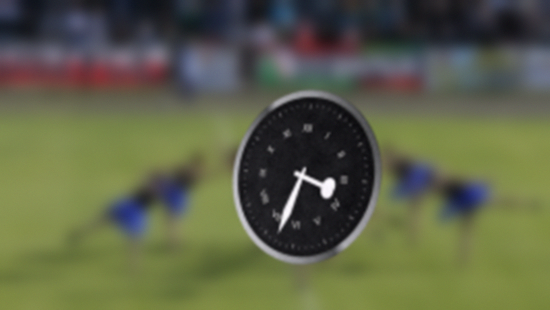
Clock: 3.33
